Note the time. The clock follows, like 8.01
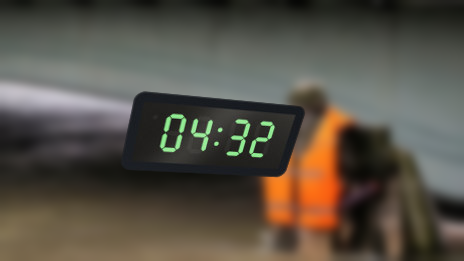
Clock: 4.32
